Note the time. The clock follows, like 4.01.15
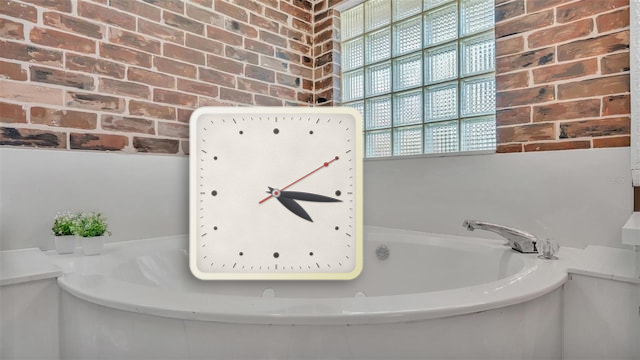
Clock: 4.16.10
